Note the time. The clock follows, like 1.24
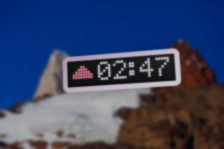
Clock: 2.47
